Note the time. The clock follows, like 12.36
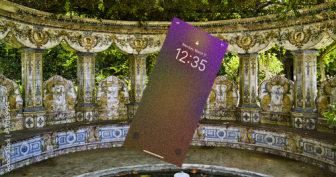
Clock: 12.35
